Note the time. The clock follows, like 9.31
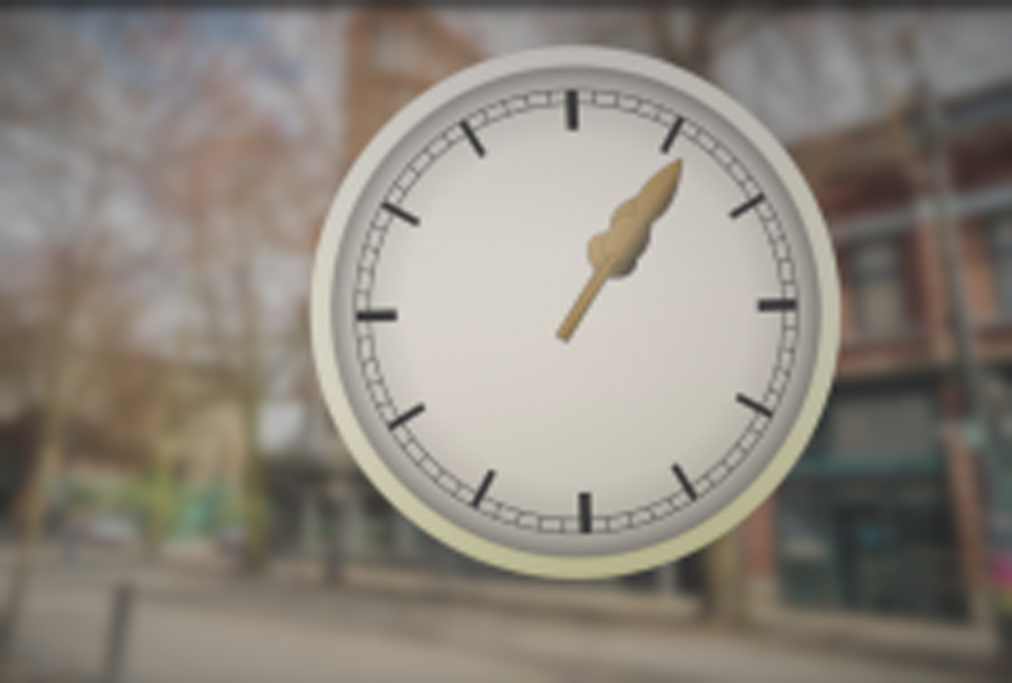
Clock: 1.06
